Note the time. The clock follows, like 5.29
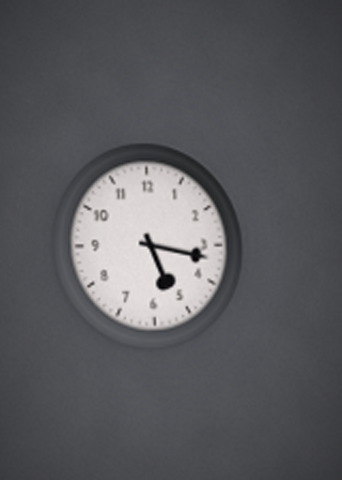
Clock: 5.17
